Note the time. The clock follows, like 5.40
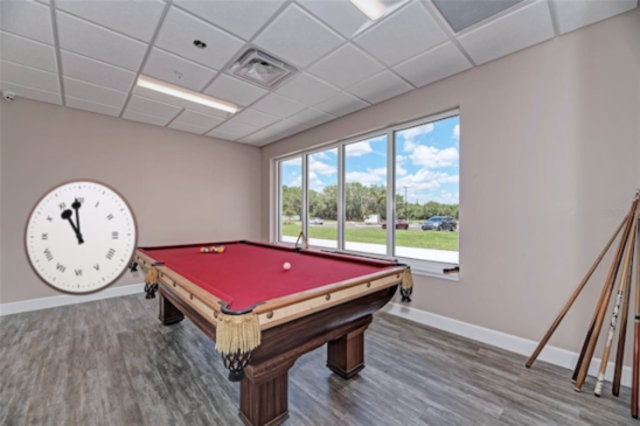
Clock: 10.59
